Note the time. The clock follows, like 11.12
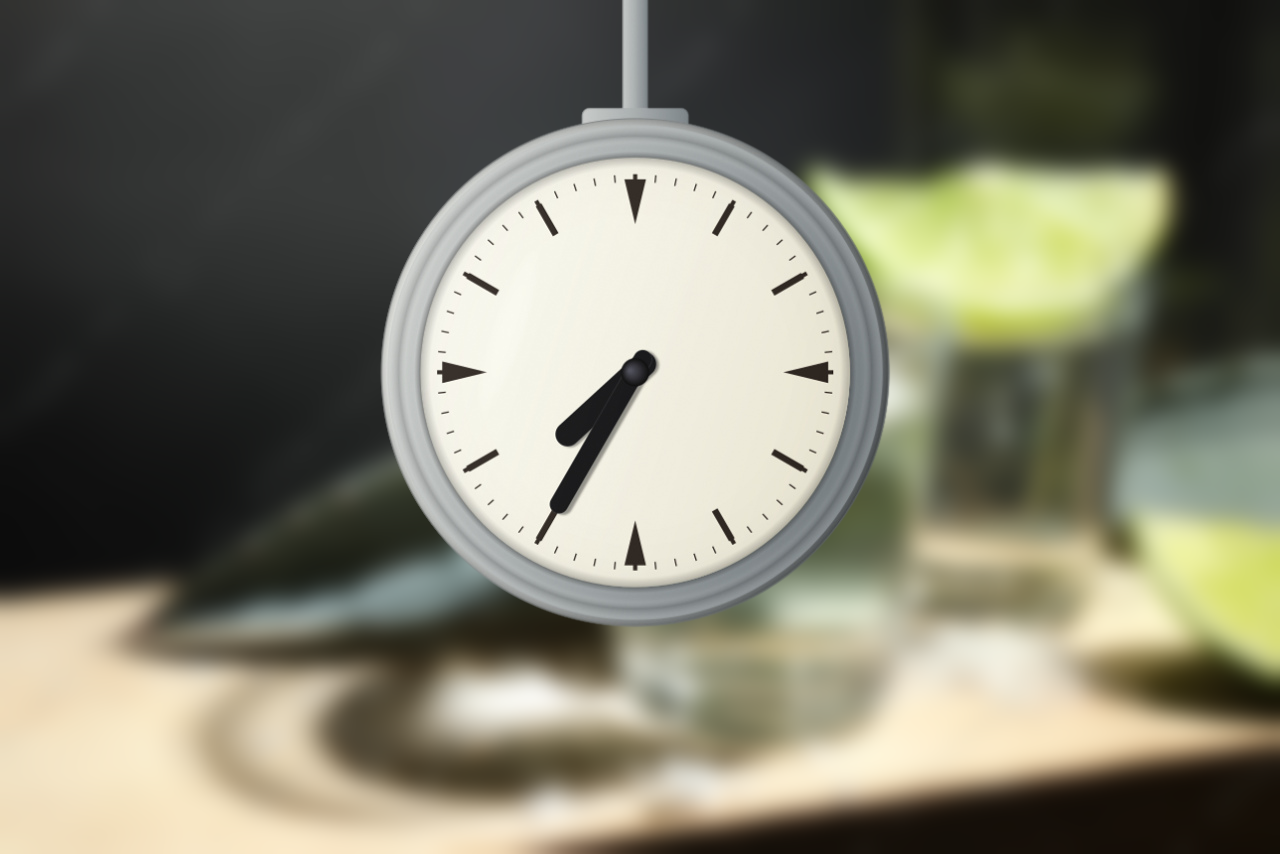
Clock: 7.35
